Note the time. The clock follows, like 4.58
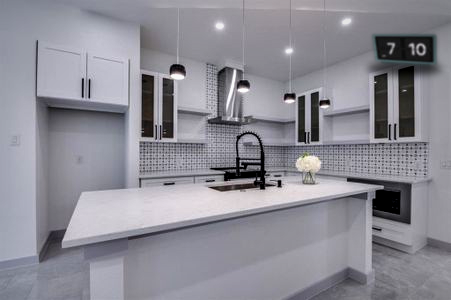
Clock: 7.10
